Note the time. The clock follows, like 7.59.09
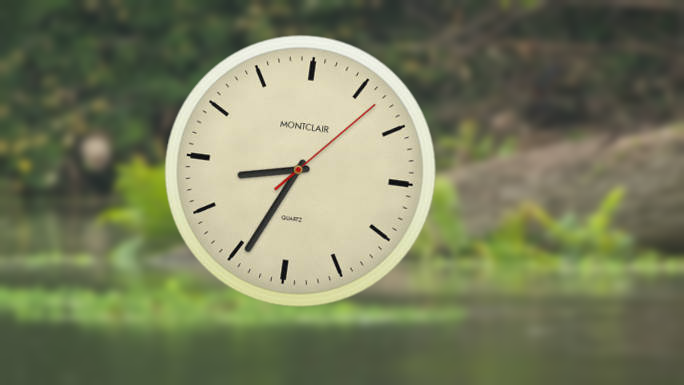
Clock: 8.34.07
